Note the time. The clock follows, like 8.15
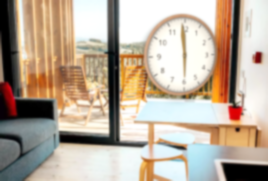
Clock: 5.59
